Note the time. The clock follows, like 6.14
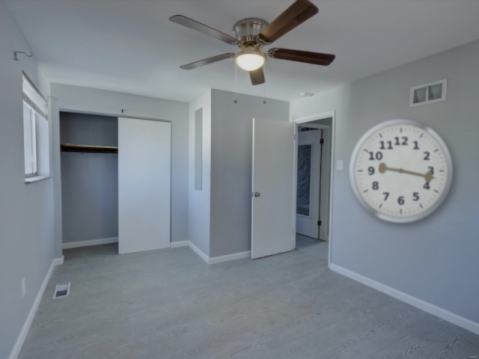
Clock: 9.17
